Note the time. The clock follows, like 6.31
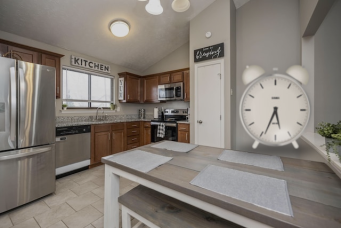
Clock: 5.34
